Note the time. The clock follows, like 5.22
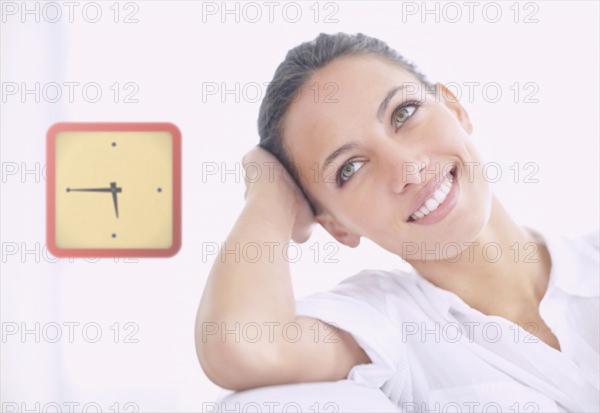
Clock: 5.45
